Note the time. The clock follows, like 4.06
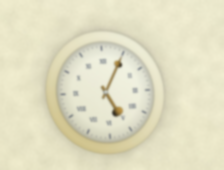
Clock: 5.05
